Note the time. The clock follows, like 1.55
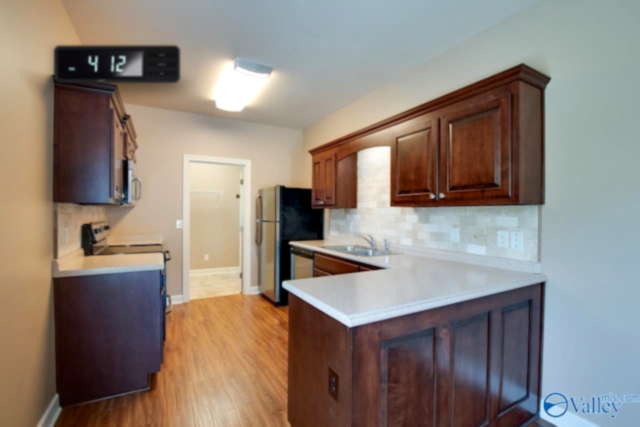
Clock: 4.12
